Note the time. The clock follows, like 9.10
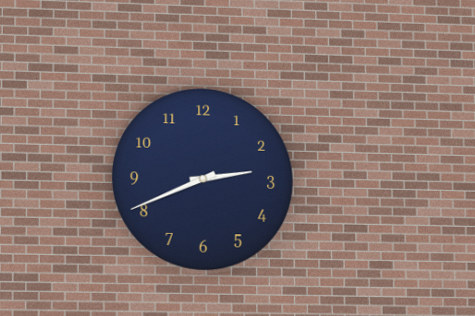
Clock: 2.41
